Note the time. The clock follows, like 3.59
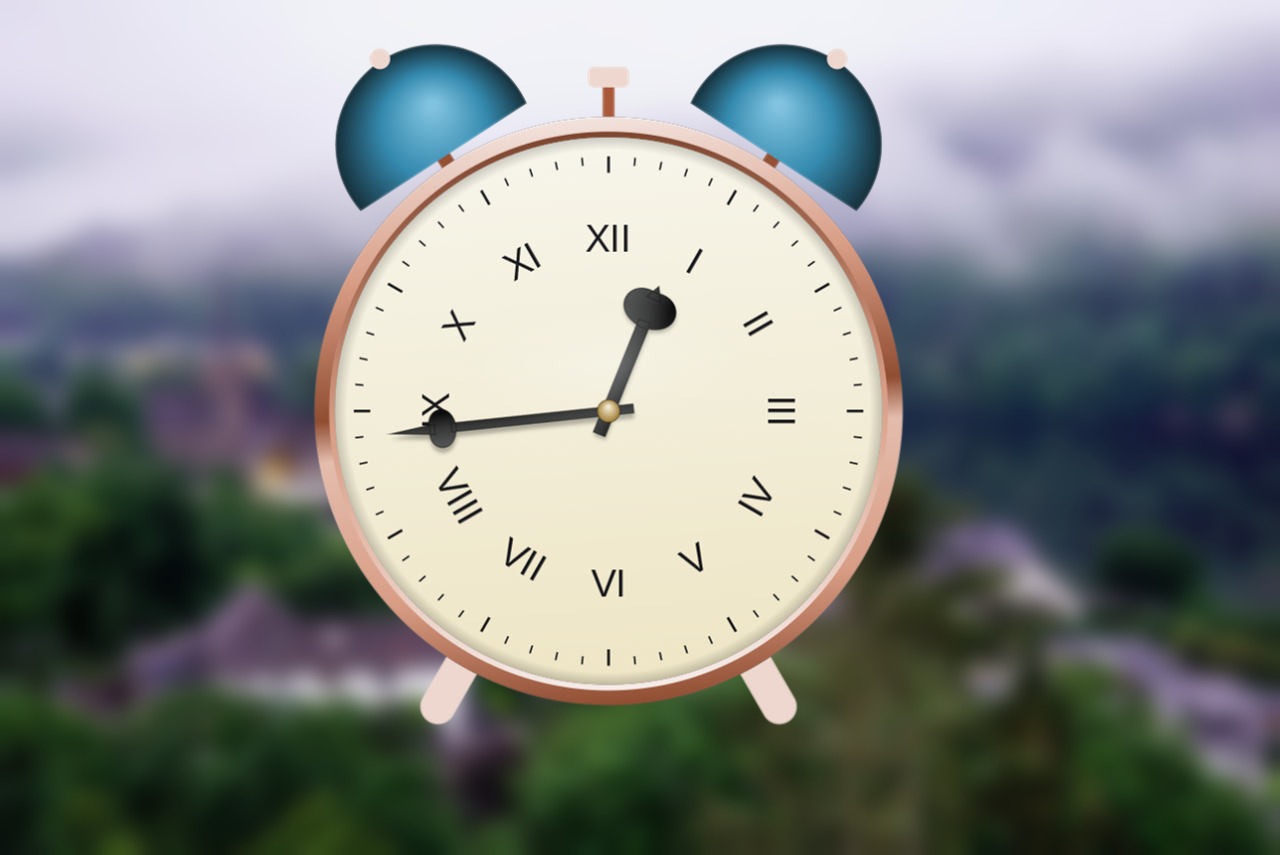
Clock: 12.44
